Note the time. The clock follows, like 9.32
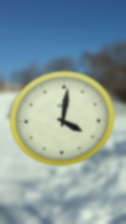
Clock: 4.01
